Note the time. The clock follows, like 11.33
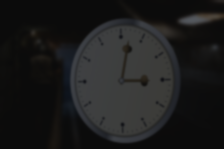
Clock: 3.02
